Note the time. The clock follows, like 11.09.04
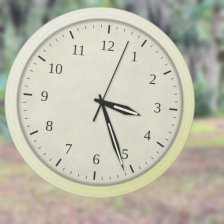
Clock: 3.26.03
